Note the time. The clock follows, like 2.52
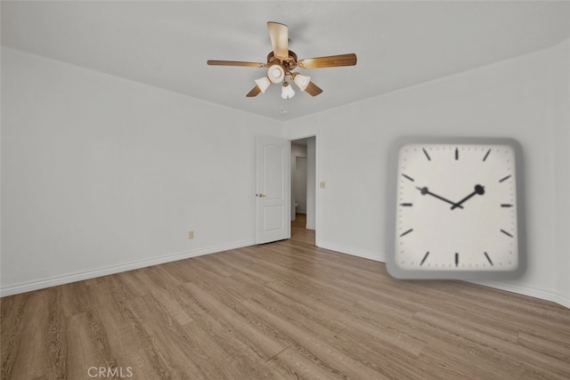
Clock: 1.49
